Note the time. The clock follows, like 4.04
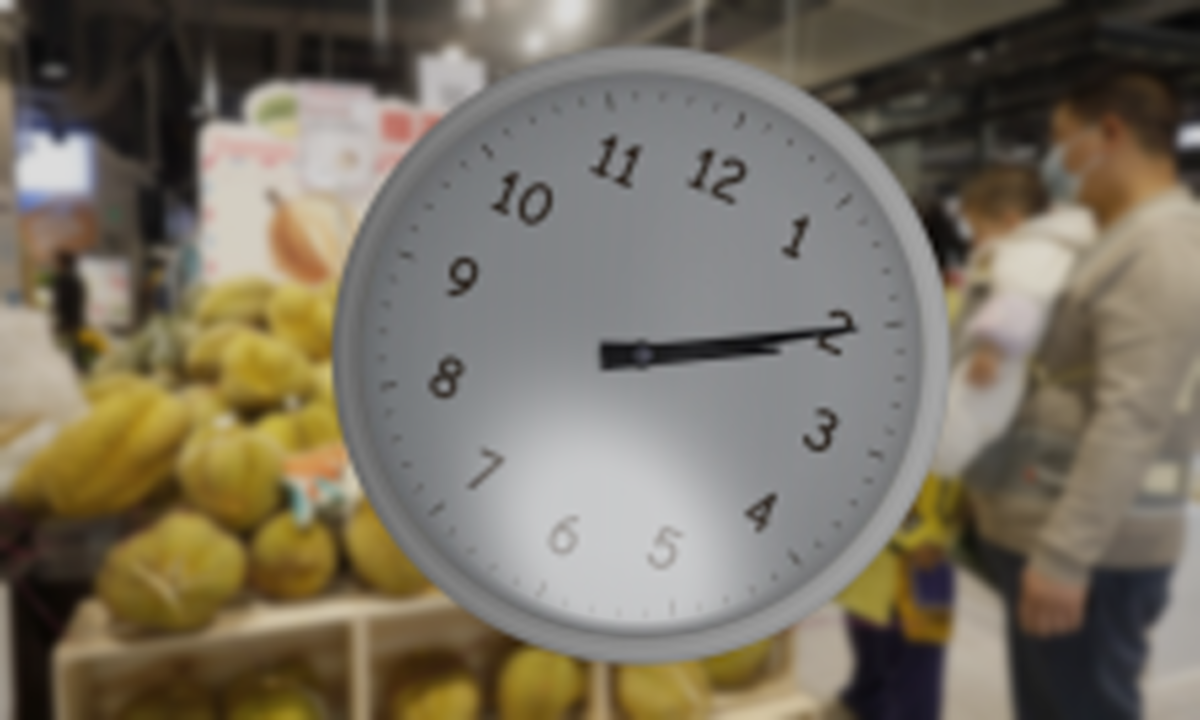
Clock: 2.10
